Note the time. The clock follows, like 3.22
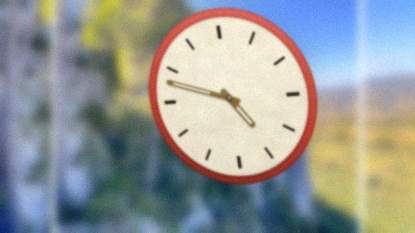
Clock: 4.48
